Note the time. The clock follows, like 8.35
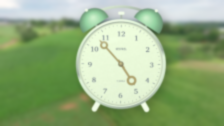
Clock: 4.53
